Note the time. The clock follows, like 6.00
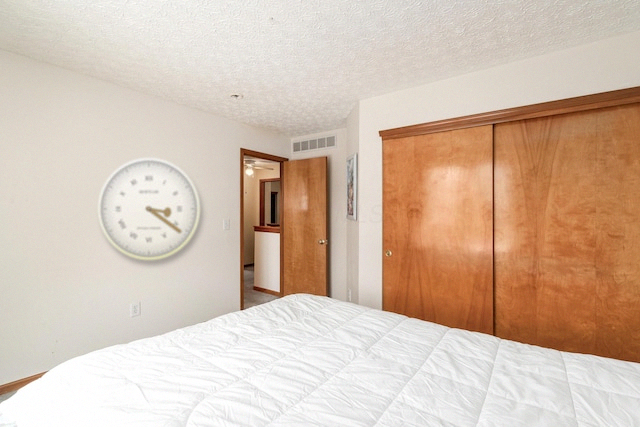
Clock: 3.21
